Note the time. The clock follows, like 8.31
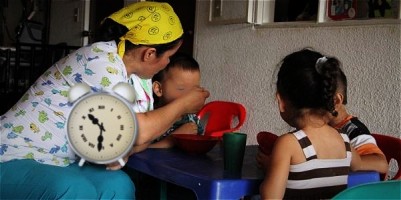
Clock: 10.31
